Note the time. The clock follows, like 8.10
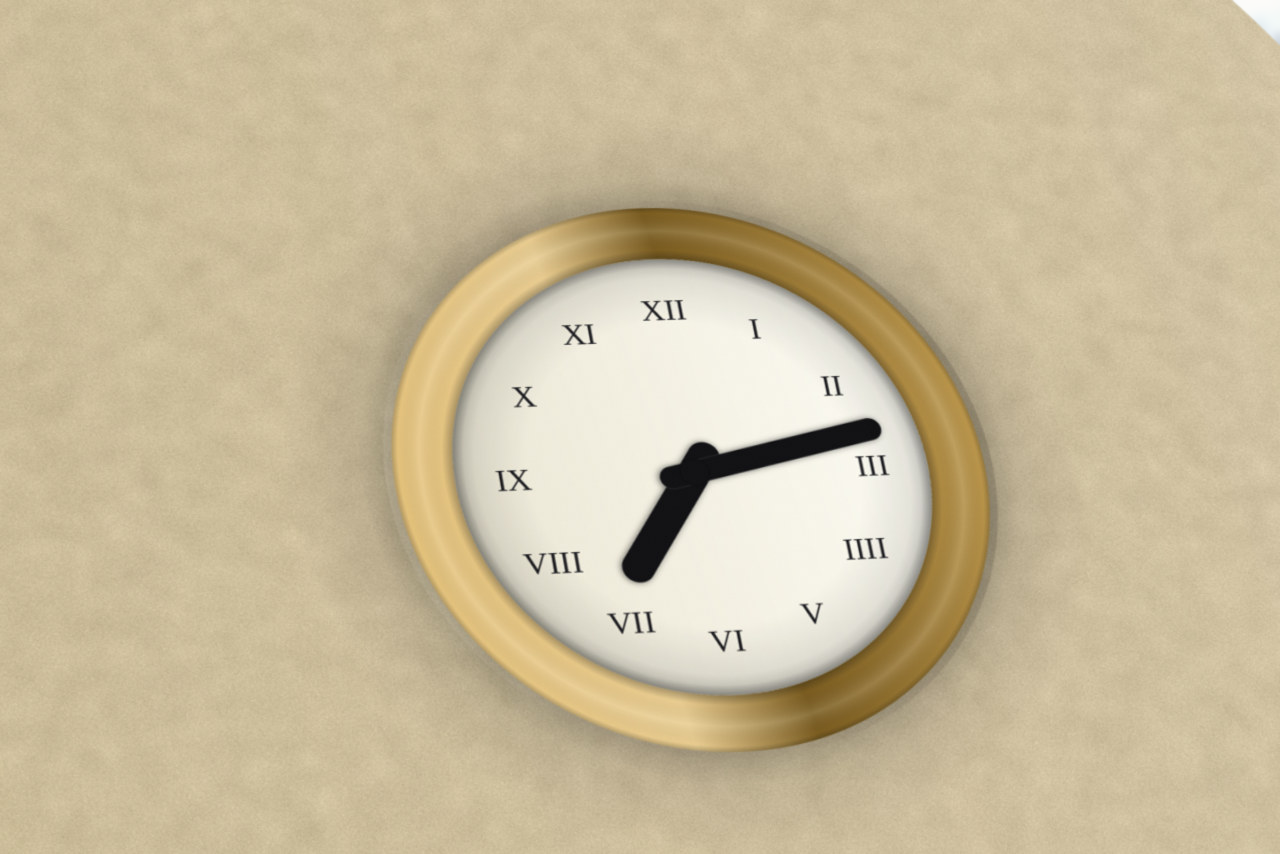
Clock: 7.13
